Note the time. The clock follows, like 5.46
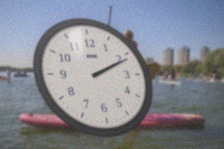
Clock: 2.11
